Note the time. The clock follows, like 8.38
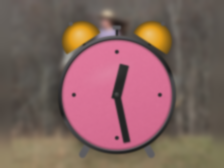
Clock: 12.28
